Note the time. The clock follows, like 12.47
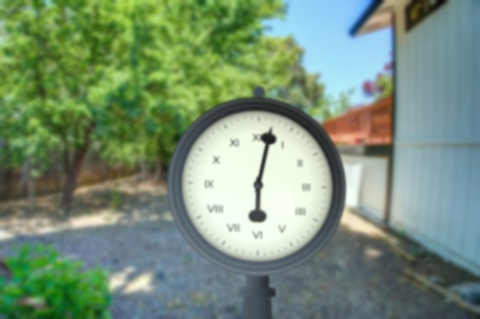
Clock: 6.02
